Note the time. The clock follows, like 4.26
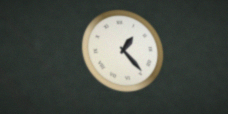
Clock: 1.24
